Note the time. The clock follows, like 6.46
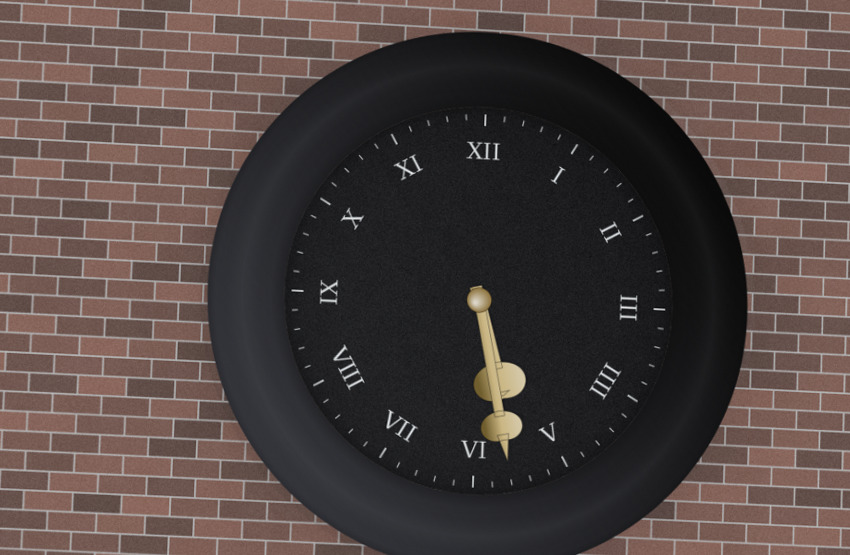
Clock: 5.28
